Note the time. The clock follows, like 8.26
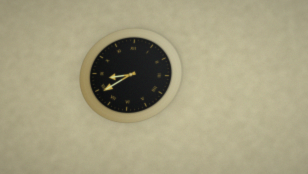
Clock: 8.39
